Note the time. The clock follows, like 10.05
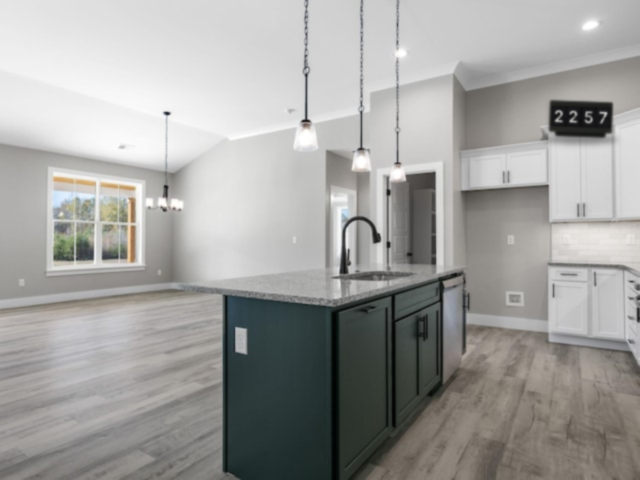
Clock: 22.57
